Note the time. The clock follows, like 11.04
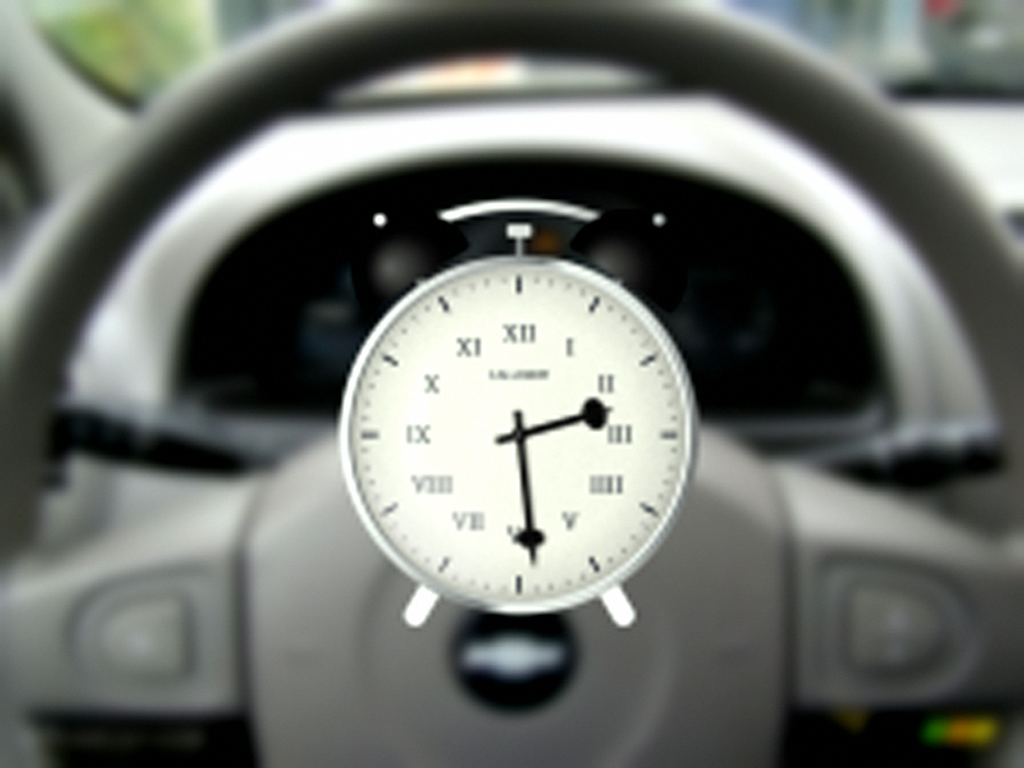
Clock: 2.29
